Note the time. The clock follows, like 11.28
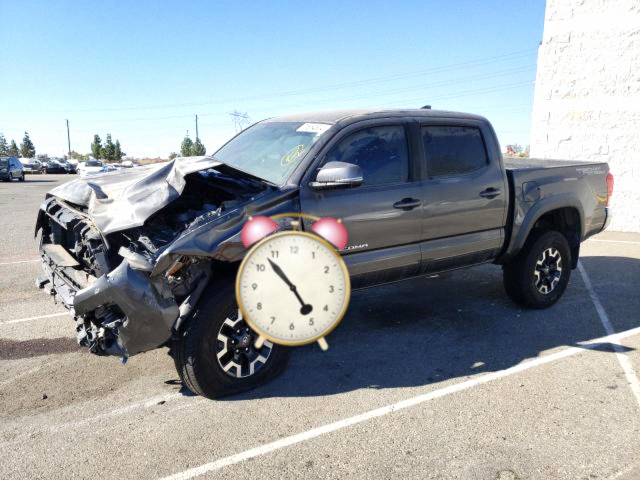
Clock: 4.53
